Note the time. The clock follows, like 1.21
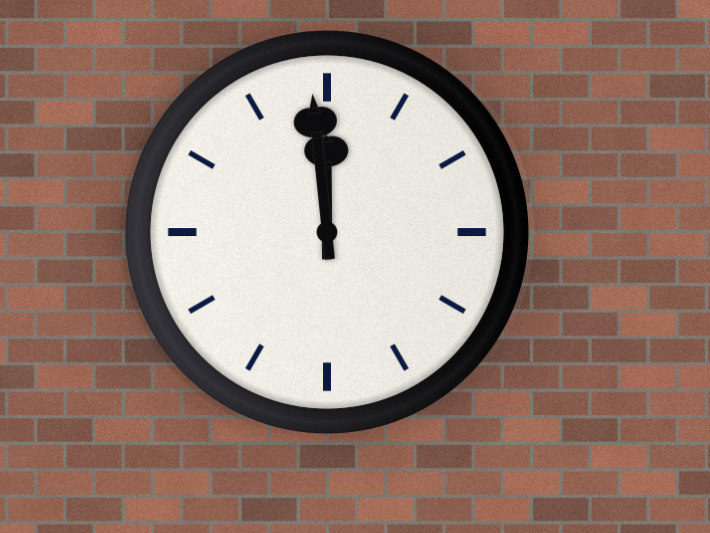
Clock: 11.59
